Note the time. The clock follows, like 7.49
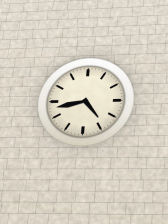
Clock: 4.43
